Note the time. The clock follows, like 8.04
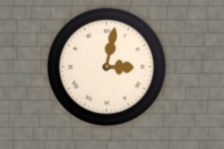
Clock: 3.02
